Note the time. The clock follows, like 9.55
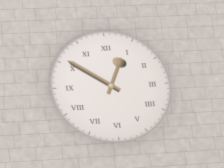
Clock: 12.51
